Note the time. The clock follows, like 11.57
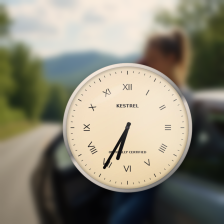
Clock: 6.35
